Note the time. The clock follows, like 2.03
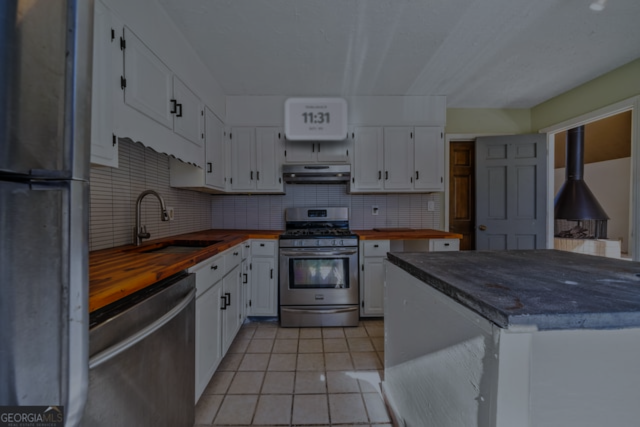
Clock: 11.31
